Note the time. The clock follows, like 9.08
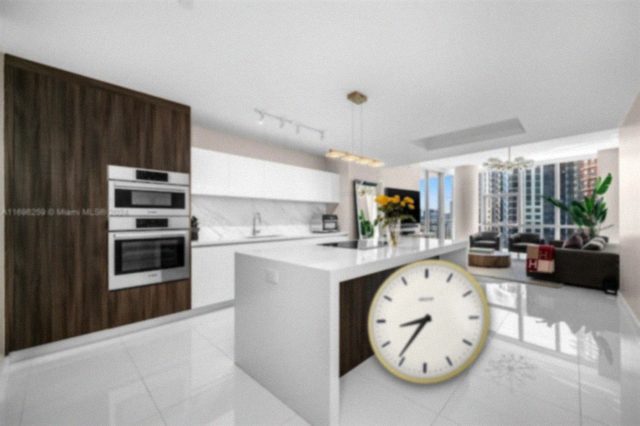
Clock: 8.36
